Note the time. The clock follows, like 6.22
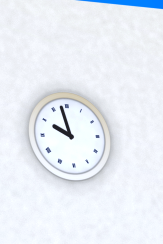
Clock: 9.58
